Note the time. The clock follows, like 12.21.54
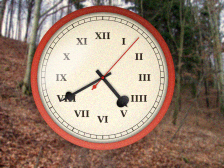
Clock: 4.40.07
